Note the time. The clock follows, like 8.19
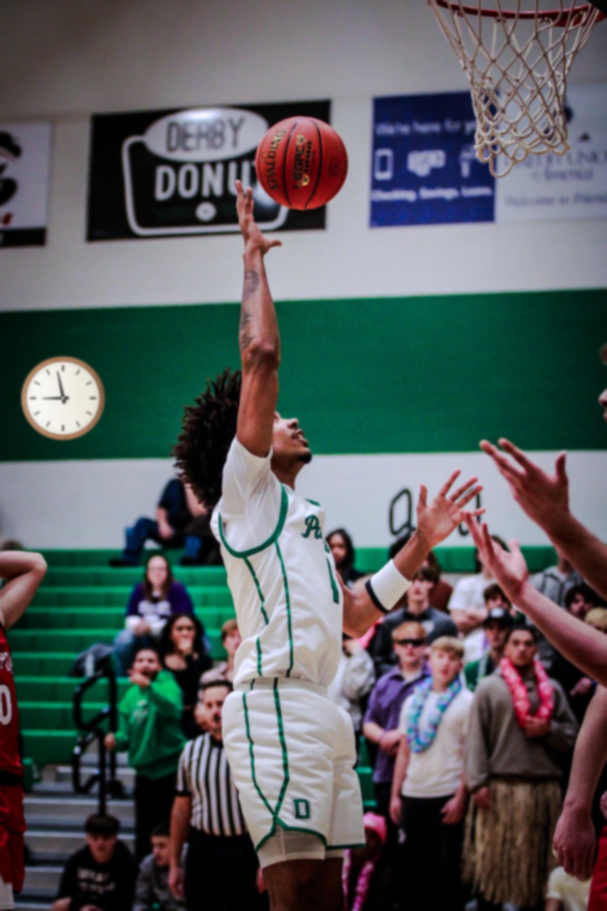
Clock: 8.58
